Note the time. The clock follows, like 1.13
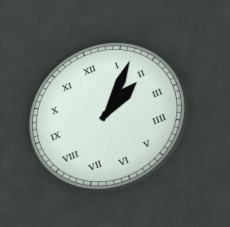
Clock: 2.07
